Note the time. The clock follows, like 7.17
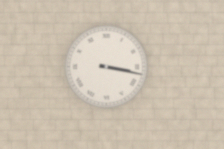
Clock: 3.17
